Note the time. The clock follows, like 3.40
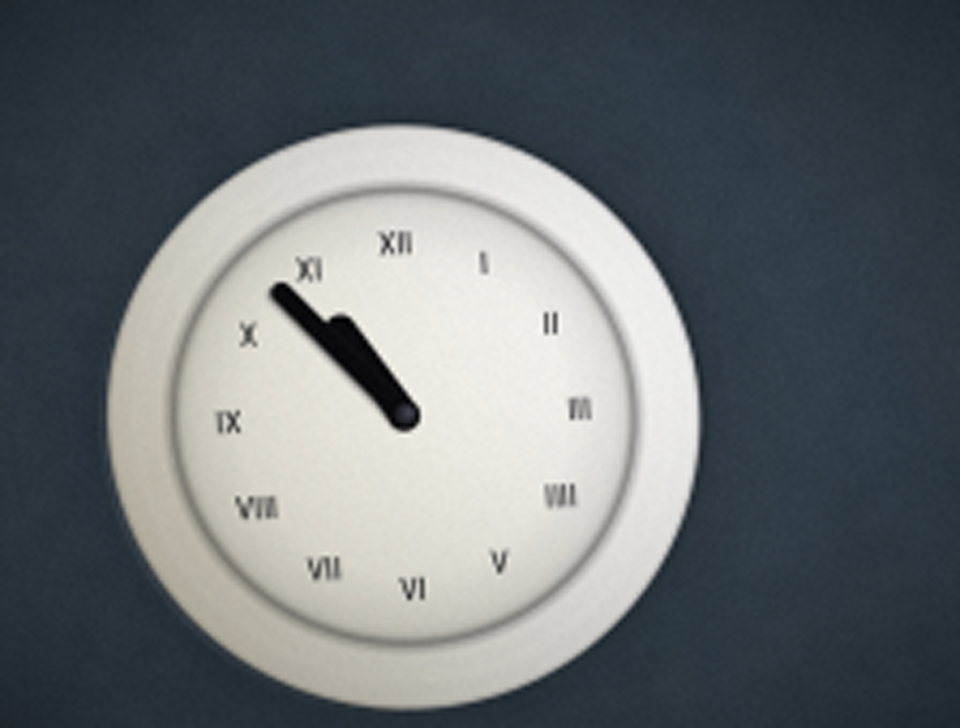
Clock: 10.53
